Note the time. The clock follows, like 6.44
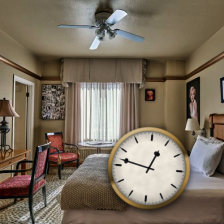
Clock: 12.47
